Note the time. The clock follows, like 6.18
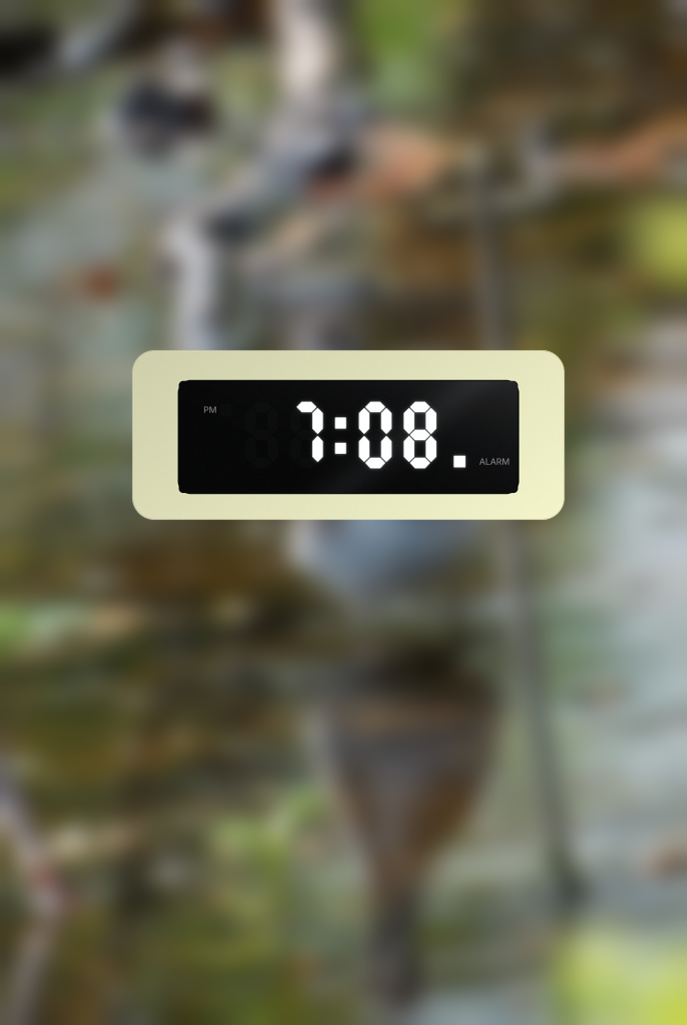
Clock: 7.08
